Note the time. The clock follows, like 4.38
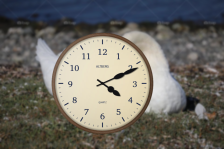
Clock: 4.11
